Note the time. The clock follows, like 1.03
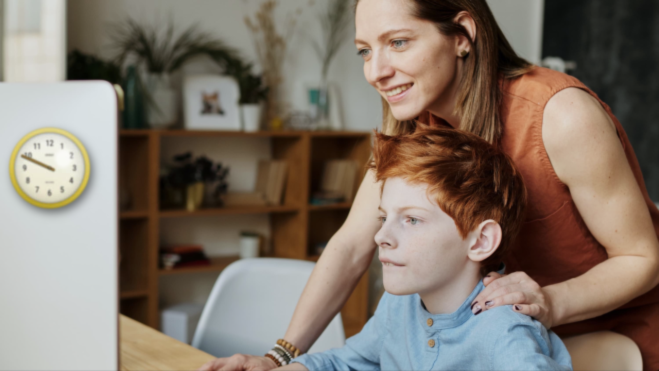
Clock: 9.49
